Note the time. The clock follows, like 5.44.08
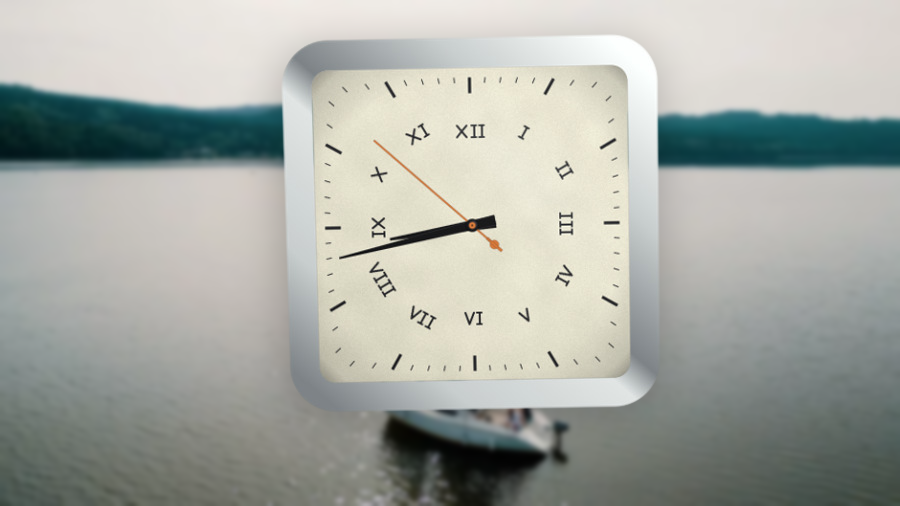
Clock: 8.42.52
